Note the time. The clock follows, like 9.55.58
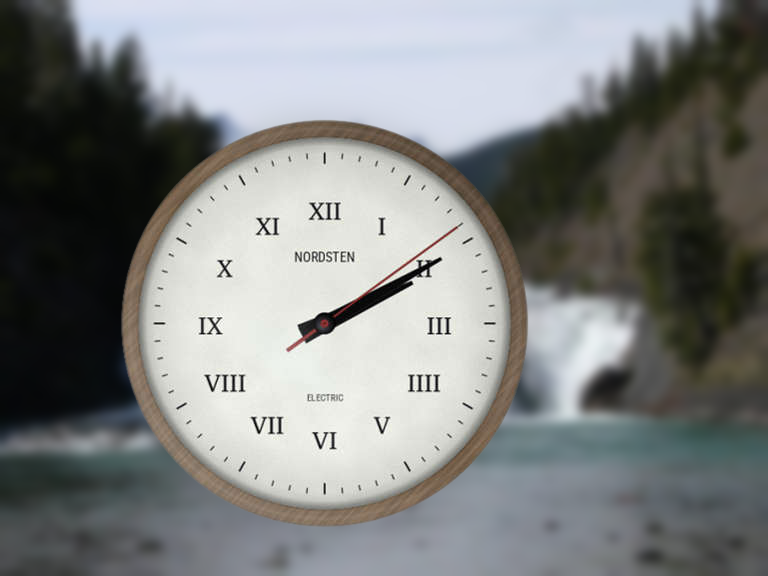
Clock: 2.10.09
